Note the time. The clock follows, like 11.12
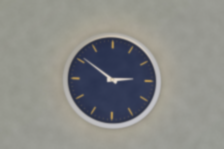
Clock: 2.51
